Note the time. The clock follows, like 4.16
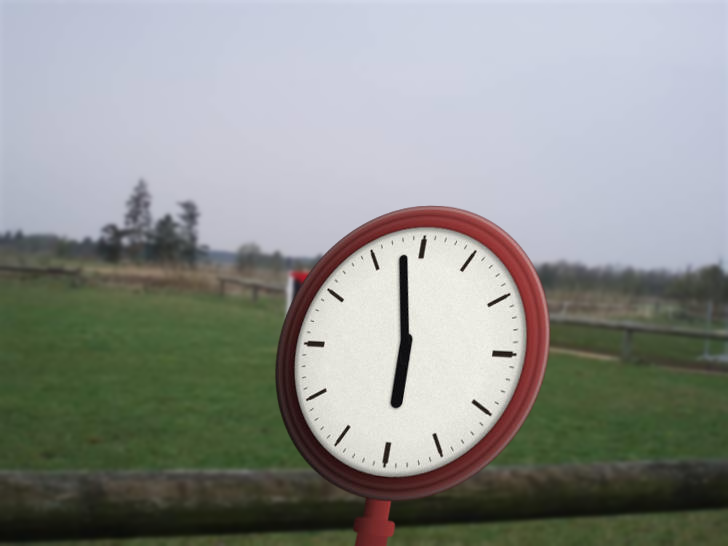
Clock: 5.58
